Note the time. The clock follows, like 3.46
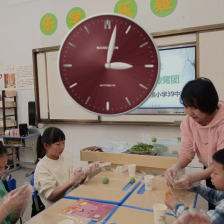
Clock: 3.02
